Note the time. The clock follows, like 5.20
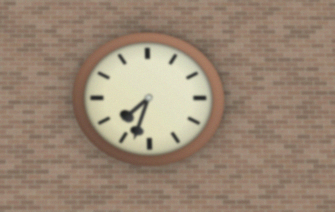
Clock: 7.33
